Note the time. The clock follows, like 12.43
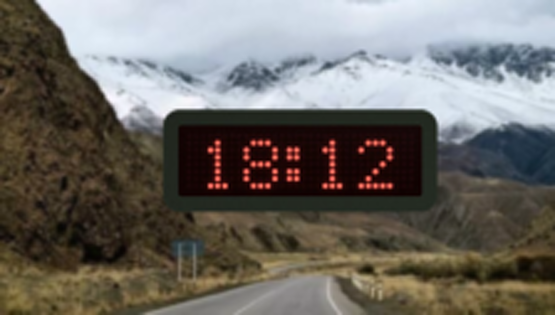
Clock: 18.12
